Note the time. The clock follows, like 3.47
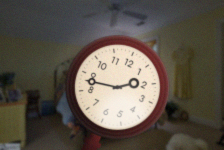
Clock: 1.43
